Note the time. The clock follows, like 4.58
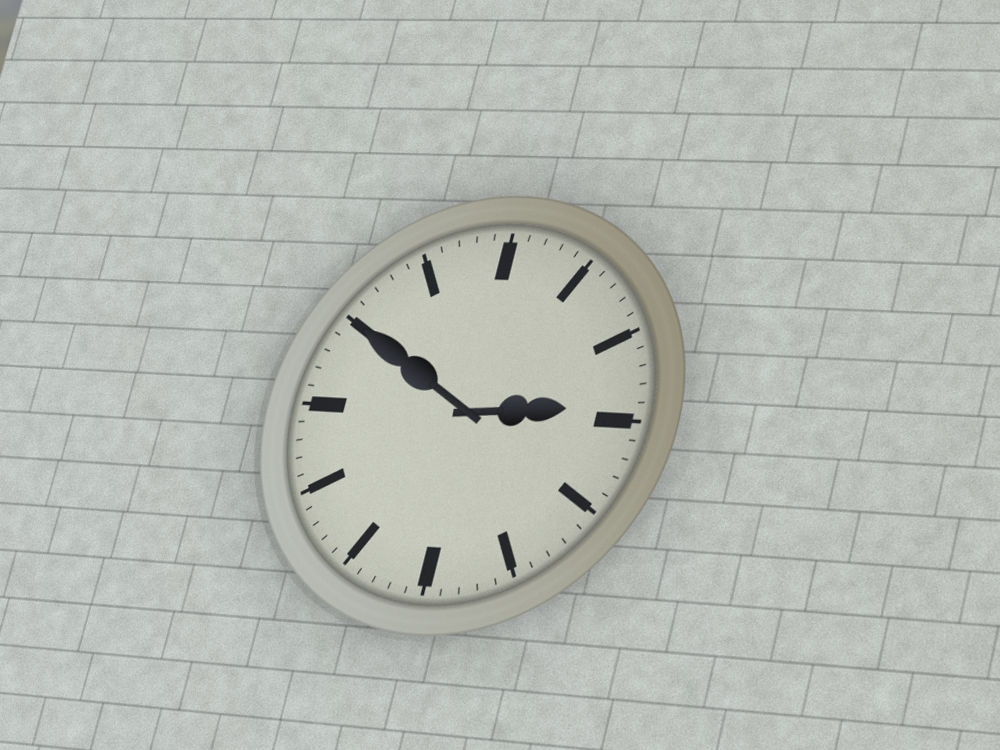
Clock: 2.50
